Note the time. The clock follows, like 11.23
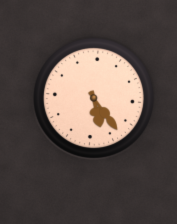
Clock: 5.23
